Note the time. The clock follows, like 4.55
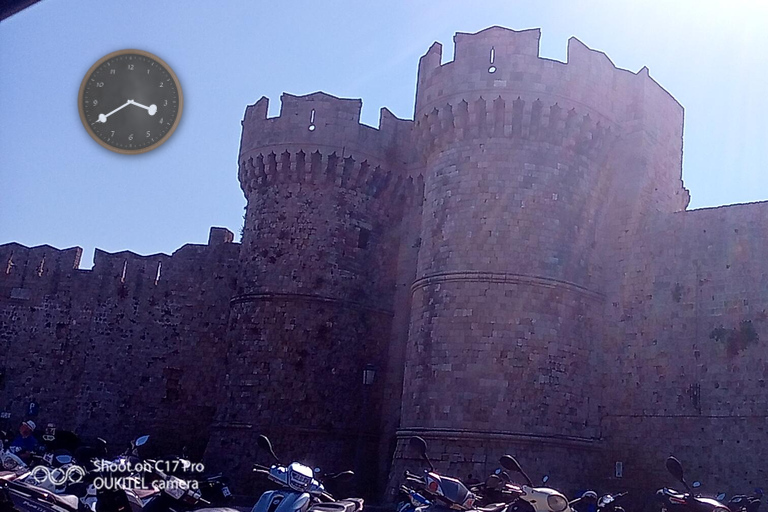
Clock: 3.40
